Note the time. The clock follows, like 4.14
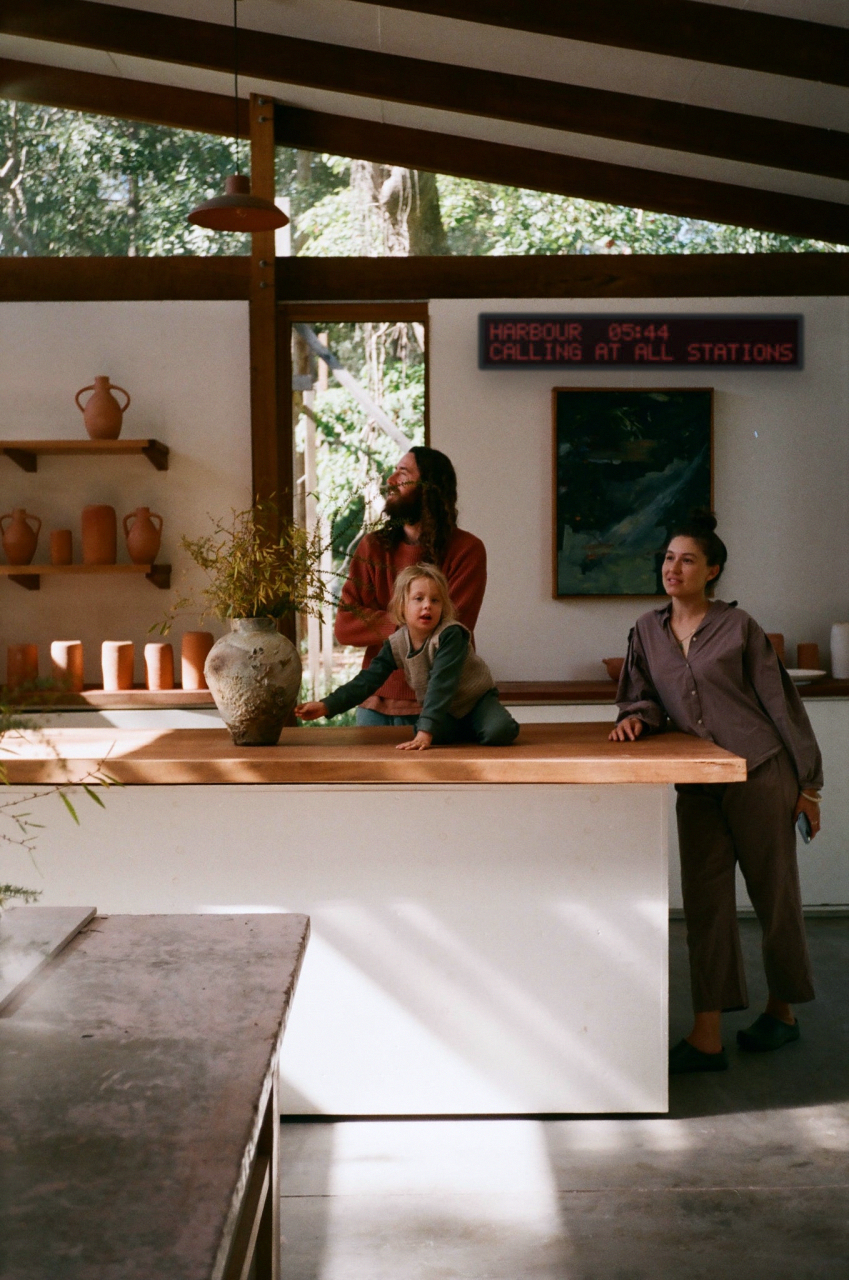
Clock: 5.44
